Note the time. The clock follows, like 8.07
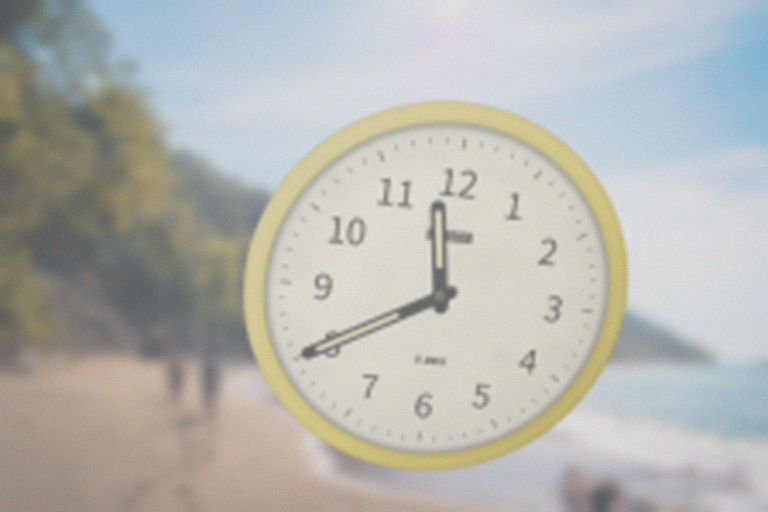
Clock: 11.40
